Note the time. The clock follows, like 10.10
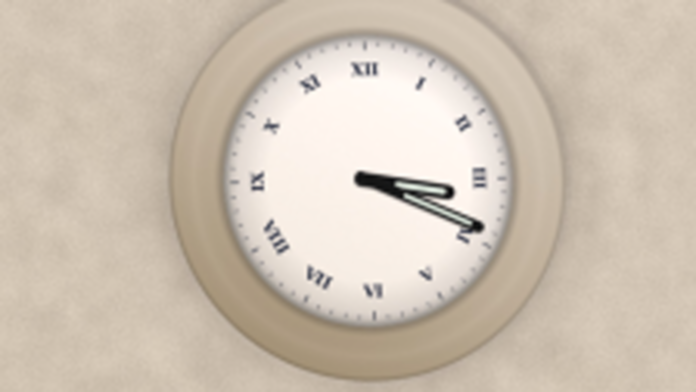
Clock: 3.19
